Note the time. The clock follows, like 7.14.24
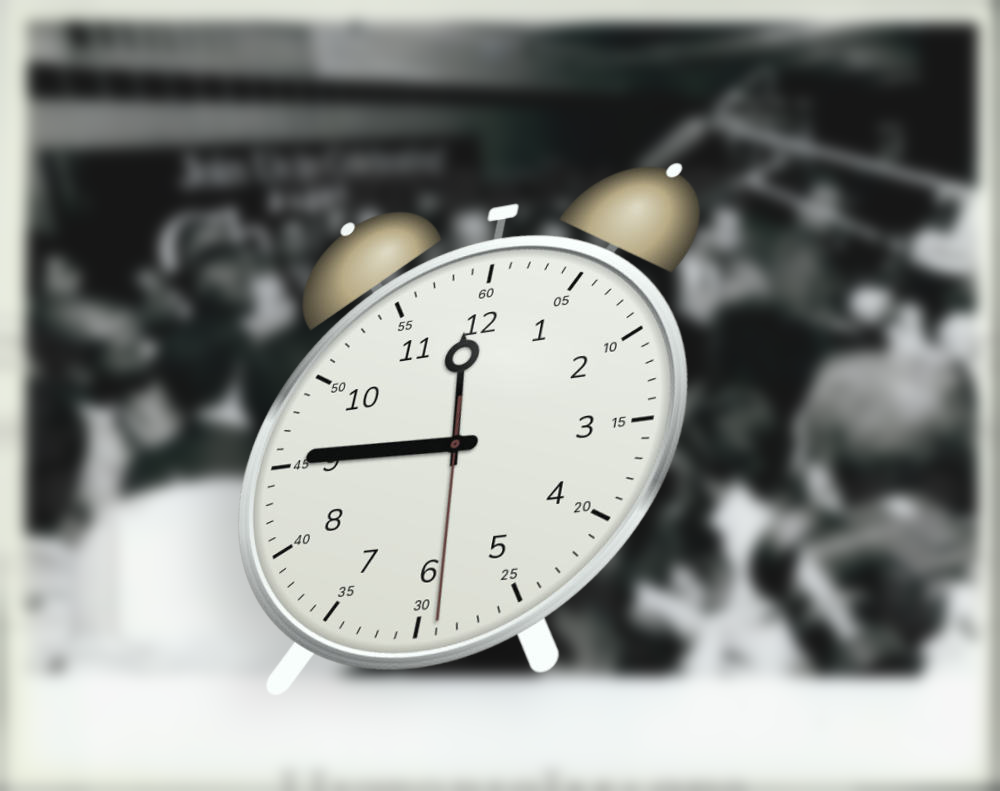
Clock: 11.45.29
